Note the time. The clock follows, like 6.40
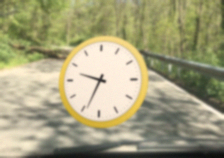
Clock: 9.34
